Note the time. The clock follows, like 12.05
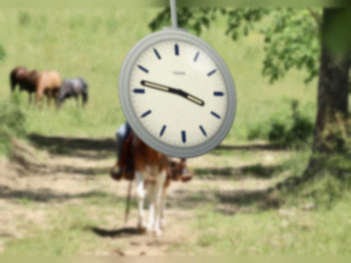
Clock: 3.47
